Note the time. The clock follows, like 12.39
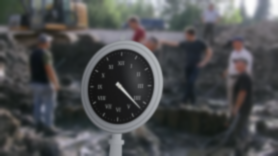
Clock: 4.22
